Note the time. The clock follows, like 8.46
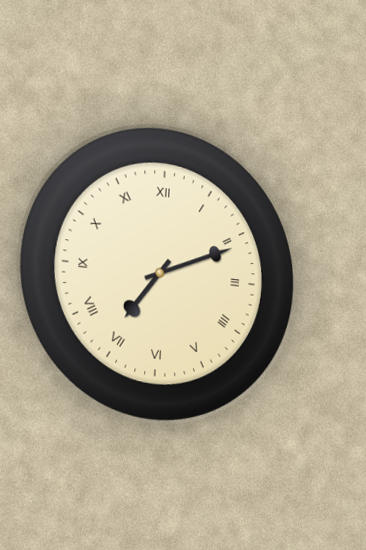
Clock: 7.11
